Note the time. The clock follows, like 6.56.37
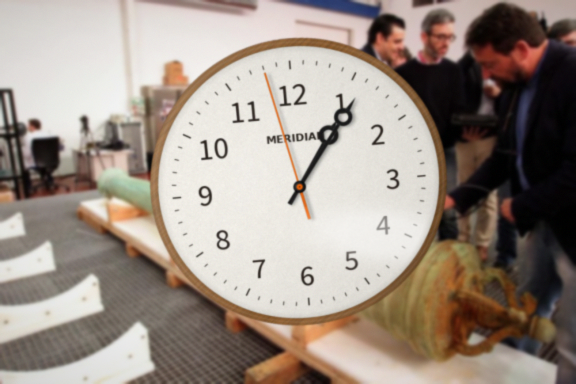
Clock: 1.05.58
